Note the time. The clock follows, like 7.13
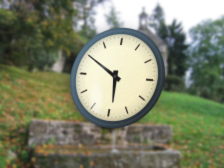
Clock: 5.50
